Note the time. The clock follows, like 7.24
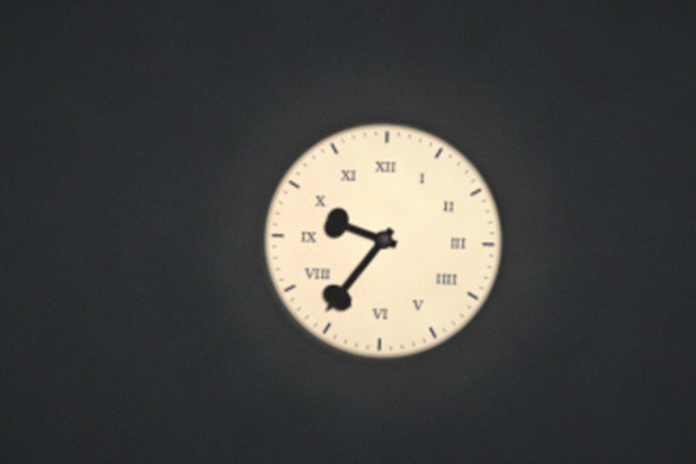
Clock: 9.36
